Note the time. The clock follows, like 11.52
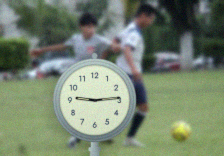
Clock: 9.14
